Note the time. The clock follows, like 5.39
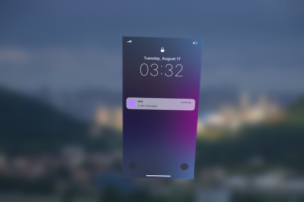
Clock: 3.32
